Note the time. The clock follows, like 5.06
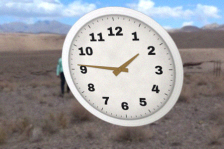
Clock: 1.46
